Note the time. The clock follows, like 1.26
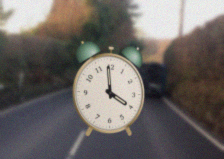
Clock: 3.59
